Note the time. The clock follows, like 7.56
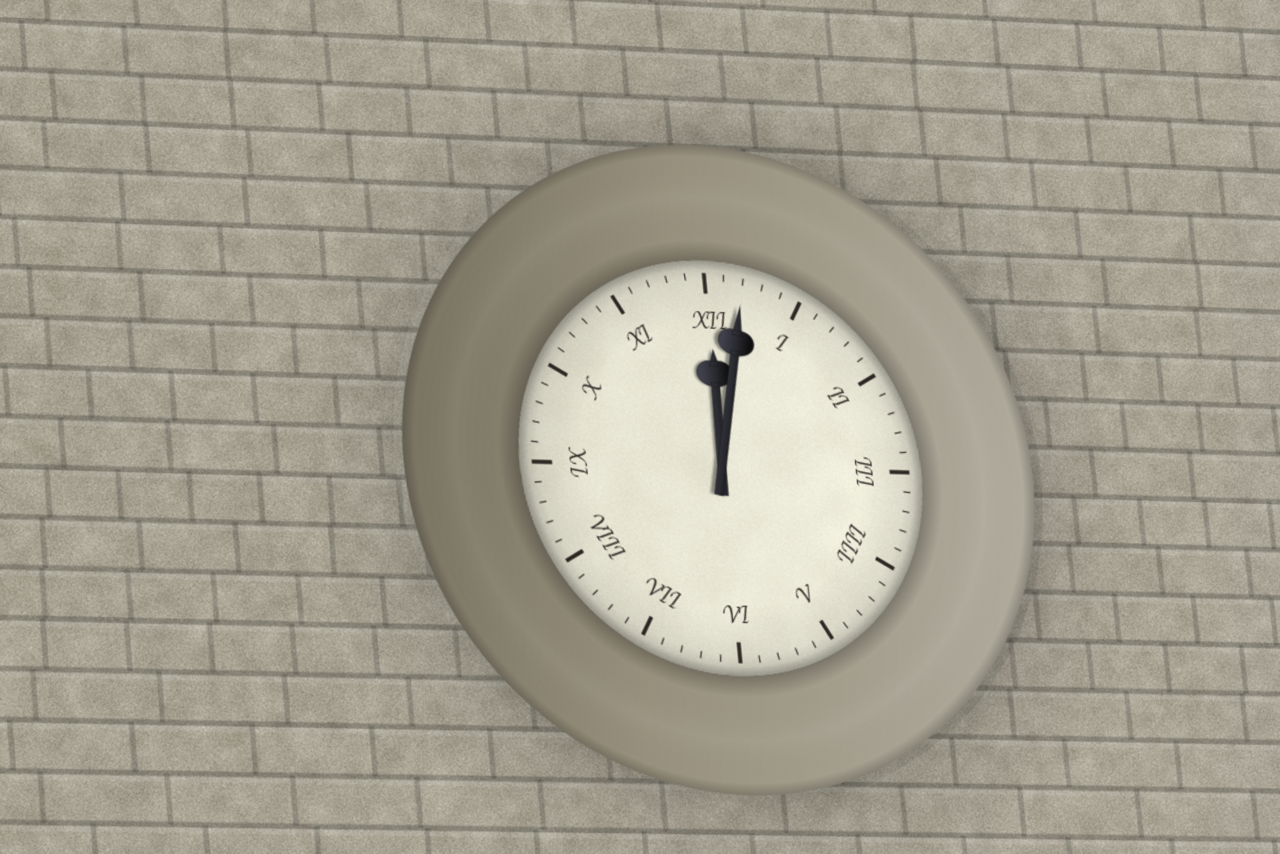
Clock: 12.02
